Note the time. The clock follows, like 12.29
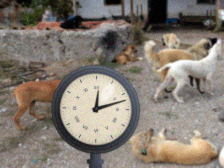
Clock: 12.12
